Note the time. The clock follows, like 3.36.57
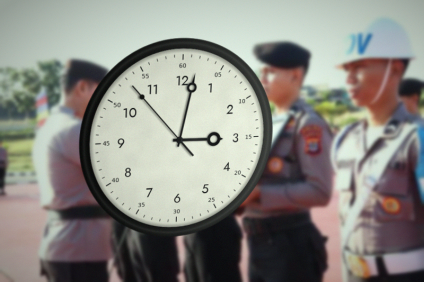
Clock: 3.01.53
